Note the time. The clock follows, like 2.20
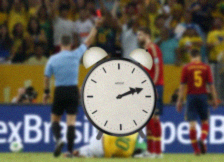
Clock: 2.12
